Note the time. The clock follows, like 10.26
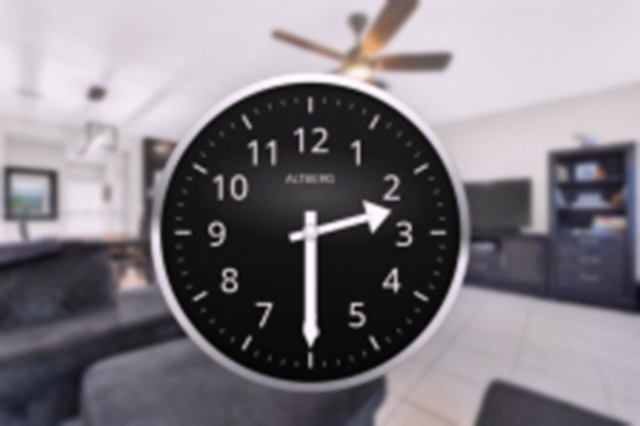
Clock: 2.30
